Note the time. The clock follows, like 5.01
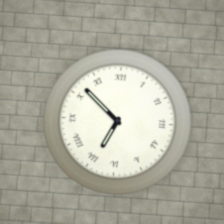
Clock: 6.52
